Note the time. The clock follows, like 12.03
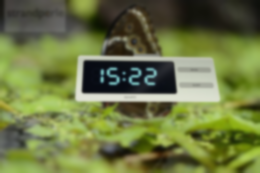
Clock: 15.22
